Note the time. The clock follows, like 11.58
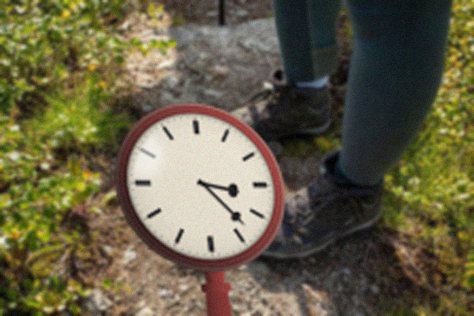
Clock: 3.23
